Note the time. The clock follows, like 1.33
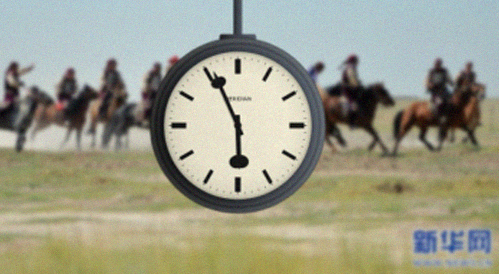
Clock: 5.56
